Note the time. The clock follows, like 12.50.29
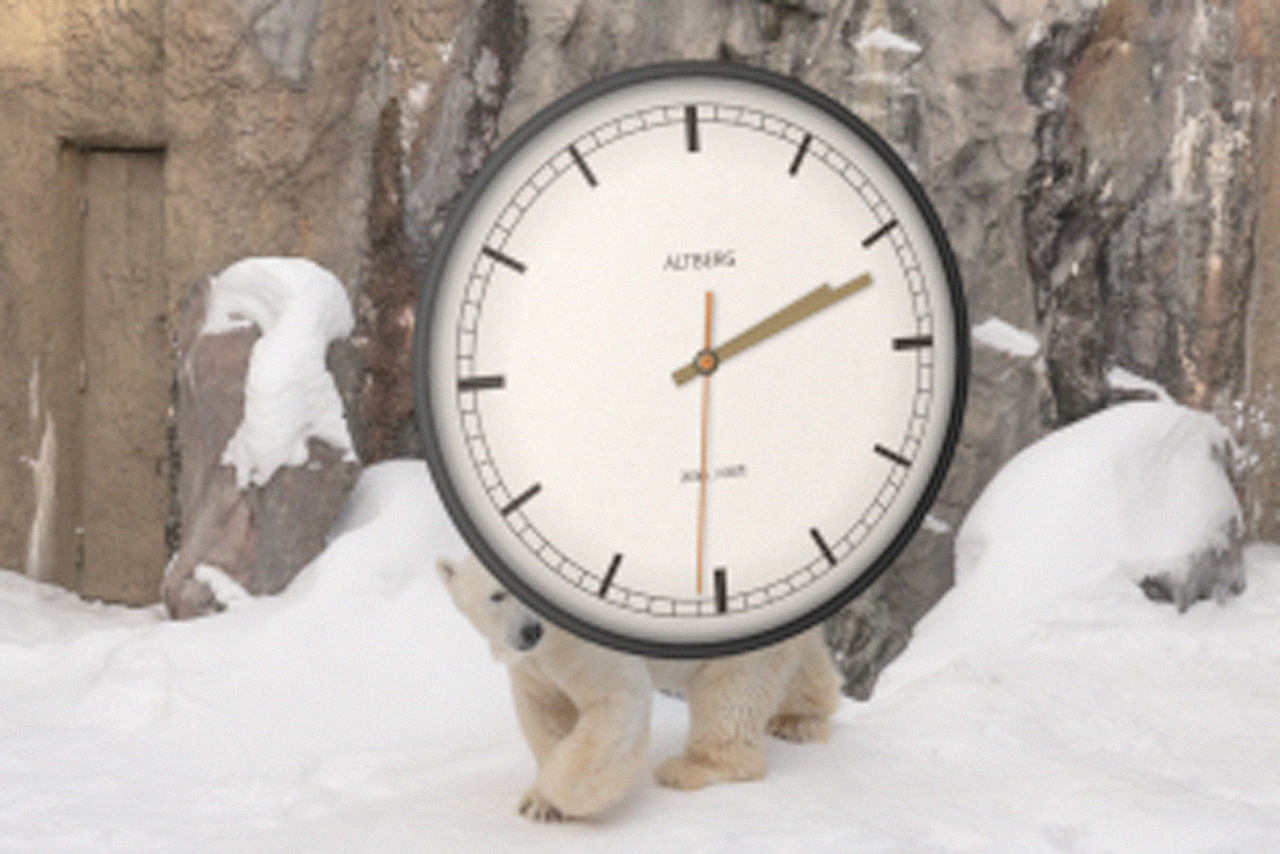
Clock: 2.11.31
